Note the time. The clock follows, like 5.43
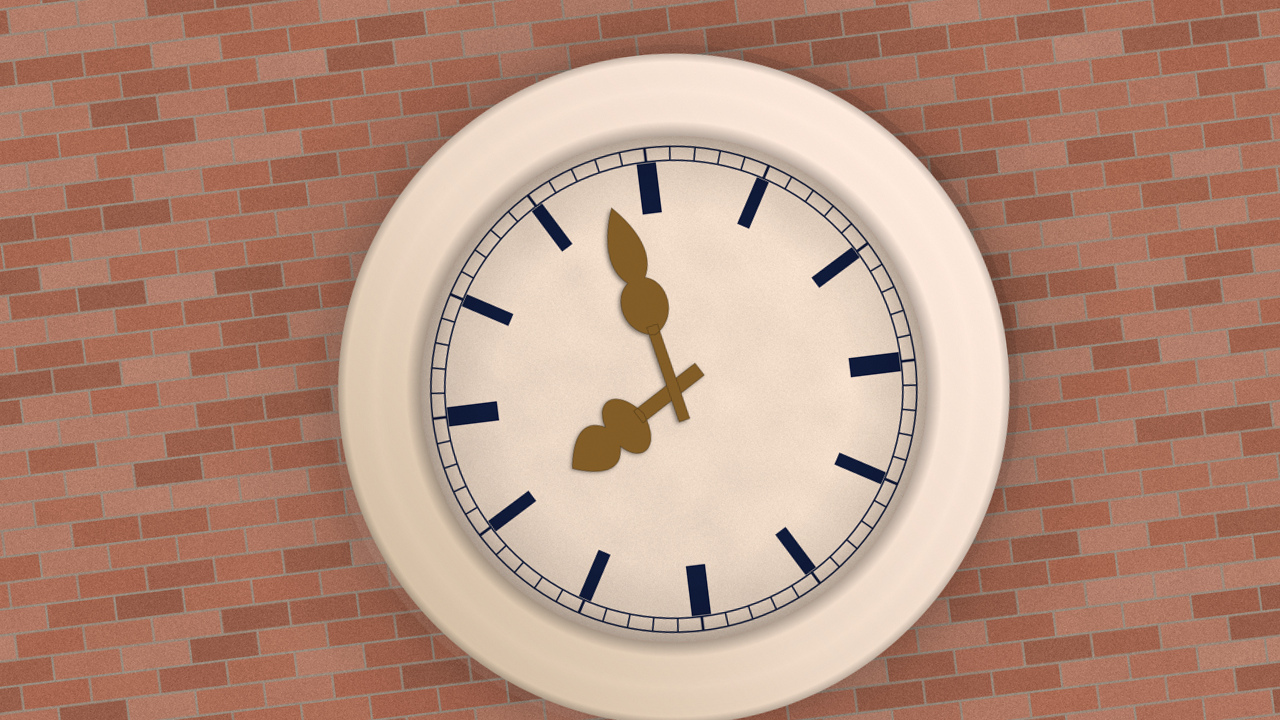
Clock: 7.58
